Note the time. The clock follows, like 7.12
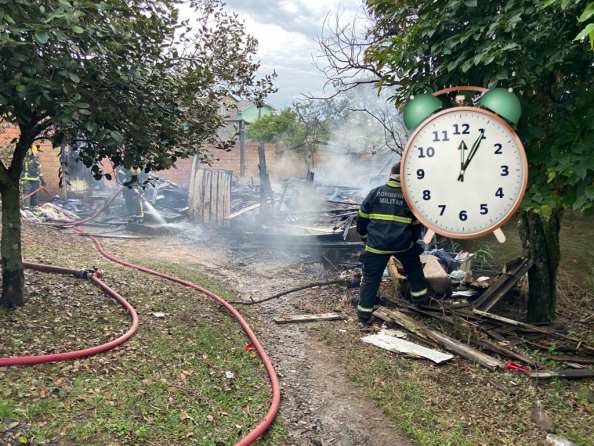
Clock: 12.05
